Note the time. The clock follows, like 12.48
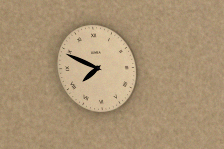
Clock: 7.49
